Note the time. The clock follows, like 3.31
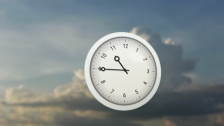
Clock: 10.45
